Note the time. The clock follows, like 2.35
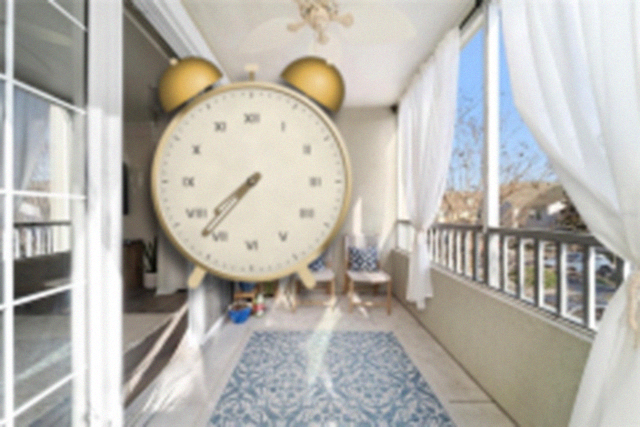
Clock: 7.37
